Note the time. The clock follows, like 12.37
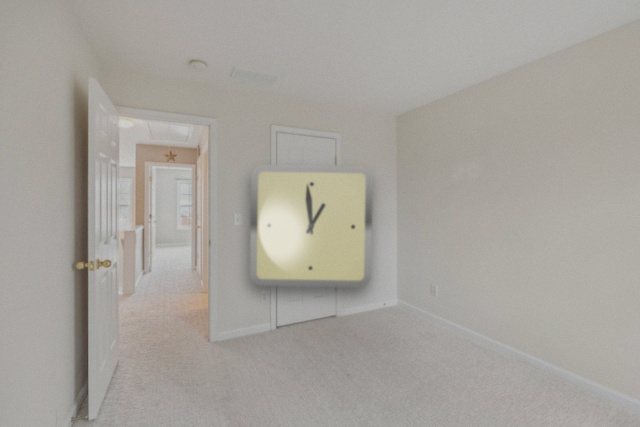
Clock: 12.59
